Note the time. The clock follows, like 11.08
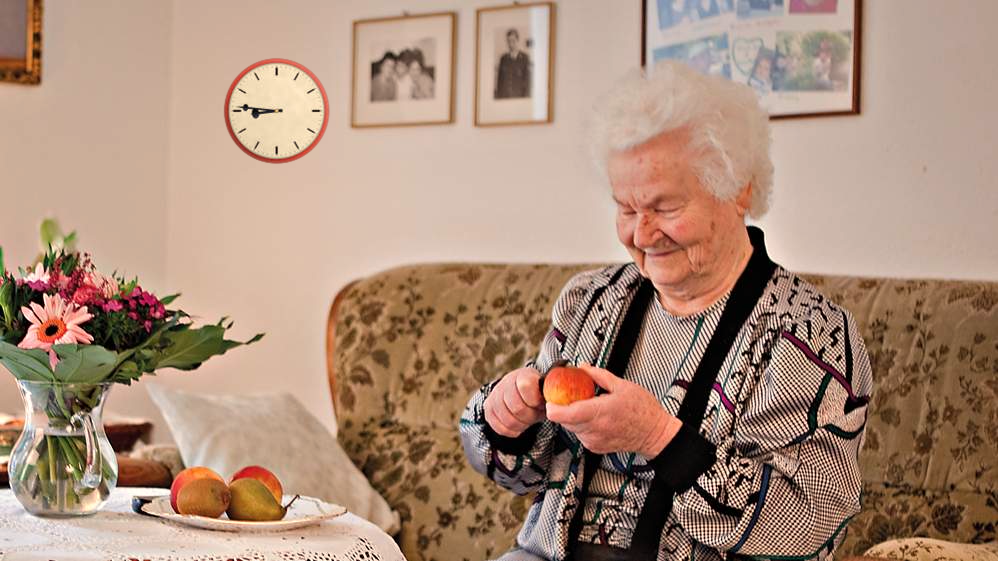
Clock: 8.46
